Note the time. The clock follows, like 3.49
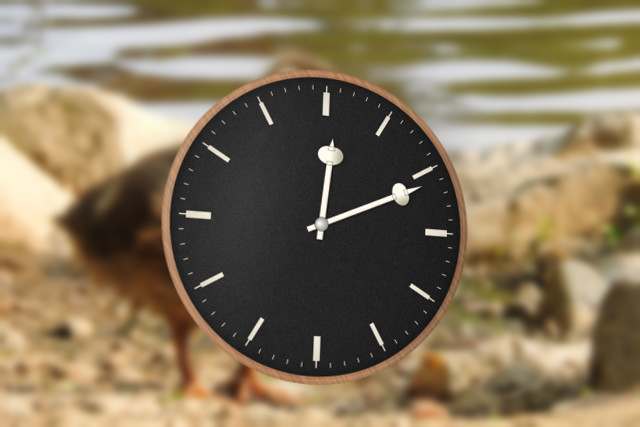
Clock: 12.11
